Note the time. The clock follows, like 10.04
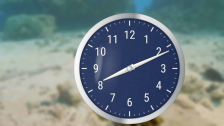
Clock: 8.11
